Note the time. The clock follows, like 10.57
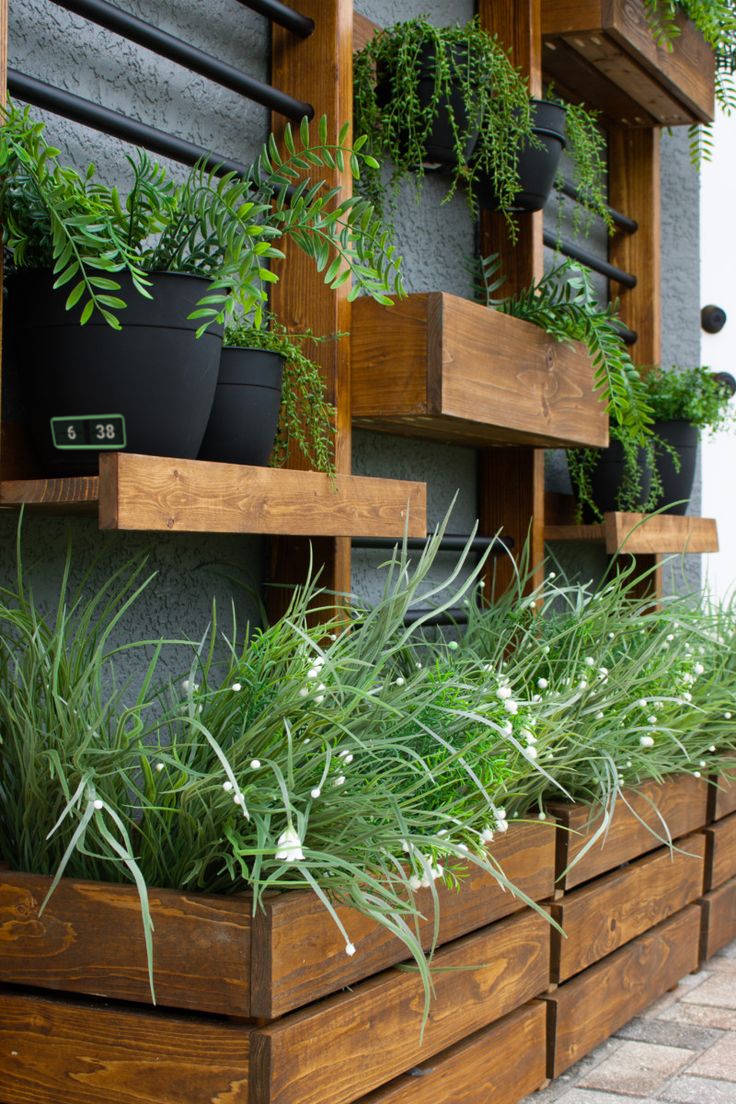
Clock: 6.38
